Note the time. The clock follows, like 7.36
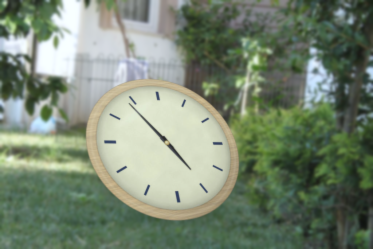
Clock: 4.54
